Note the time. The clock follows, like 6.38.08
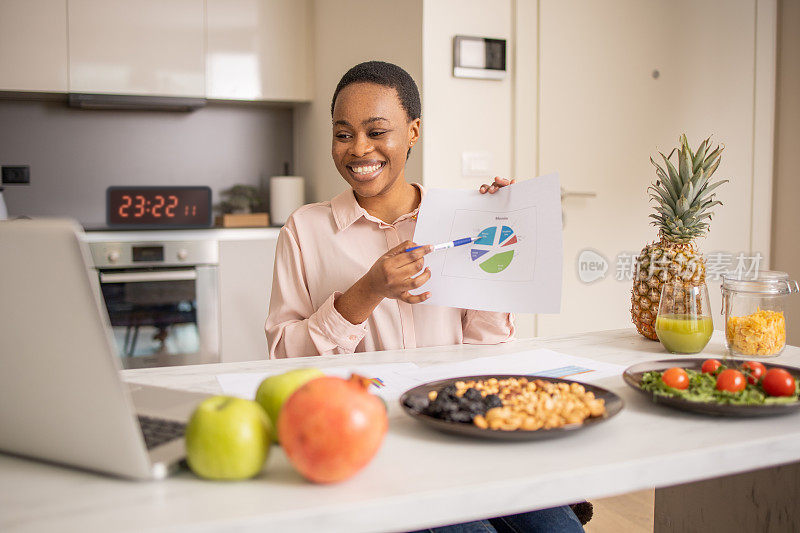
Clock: 23.22.11
